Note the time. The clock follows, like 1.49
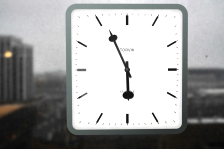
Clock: 5.56
